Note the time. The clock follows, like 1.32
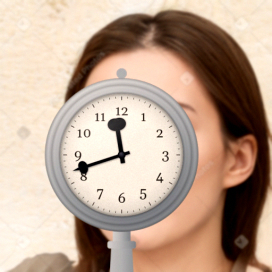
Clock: 11.42
